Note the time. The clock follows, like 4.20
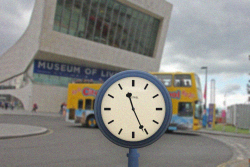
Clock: 11.26
